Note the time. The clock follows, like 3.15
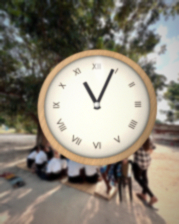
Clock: 11.04
